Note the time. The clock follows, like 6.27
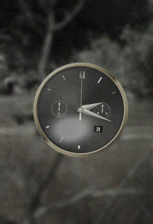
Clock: 2.18
